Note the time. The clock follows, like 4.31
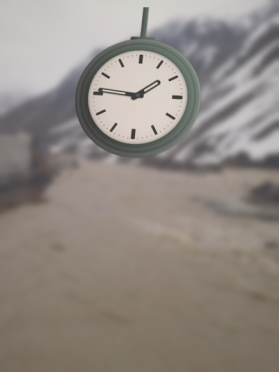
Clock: 1.46
